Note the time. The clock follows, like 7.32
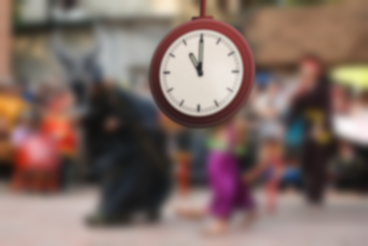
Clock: 11.00
